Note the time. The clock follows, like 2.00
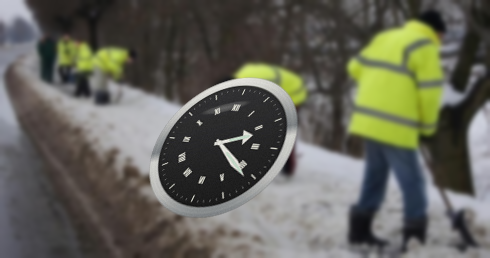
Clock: 2.21
